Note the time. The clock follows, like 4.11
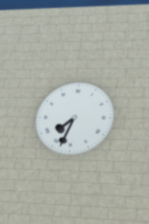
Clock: 7.33
